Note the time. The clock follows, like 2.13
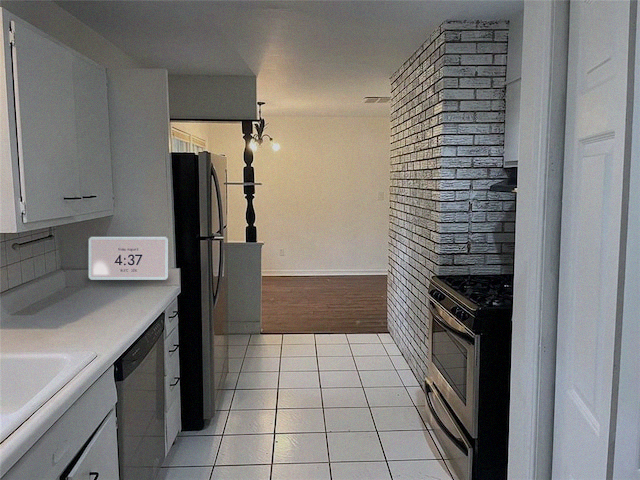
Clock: 4.37
